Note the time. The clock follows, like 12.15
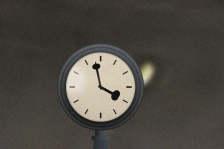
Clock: 3.58
